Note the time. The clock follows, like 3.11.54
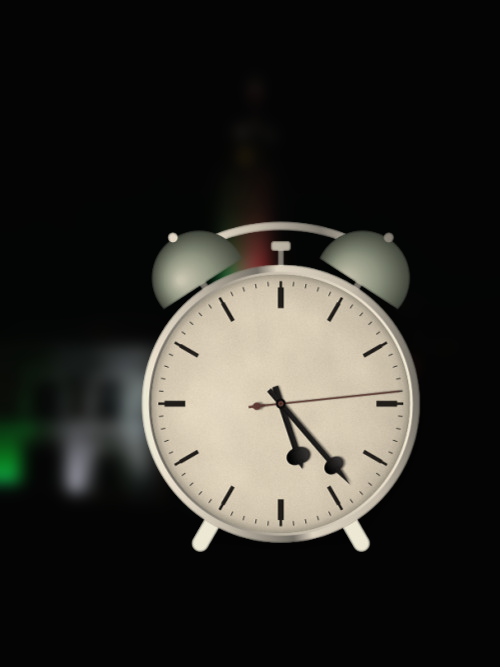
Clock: 5.23.14
